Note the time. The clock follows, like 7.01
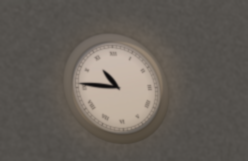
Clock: 10.46
